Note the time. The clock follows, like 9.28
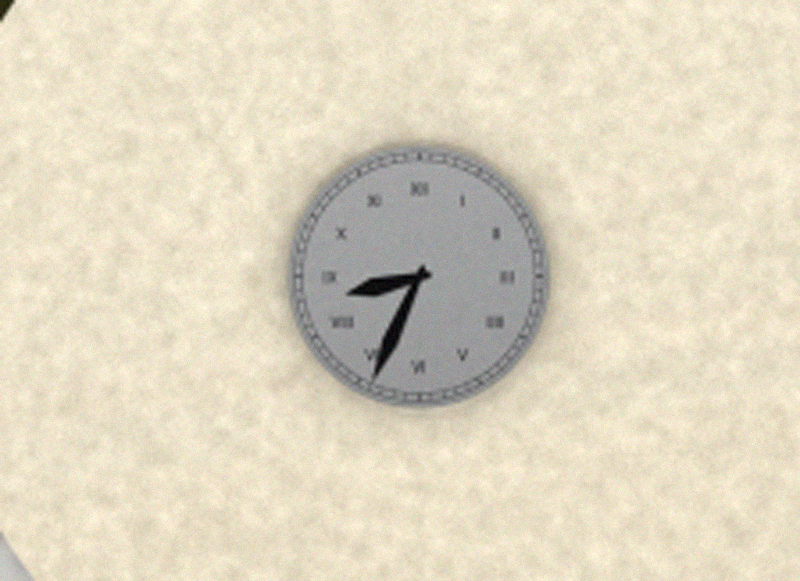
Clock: 8.34
